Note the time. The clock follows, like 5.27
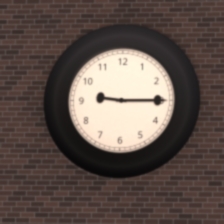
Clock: 9.15
